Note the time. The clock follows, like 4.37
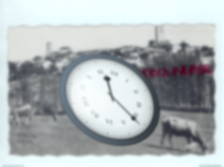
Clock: 11.21
